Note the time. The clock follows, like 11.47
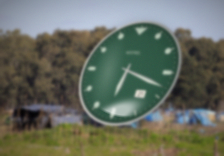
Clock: 6.18
